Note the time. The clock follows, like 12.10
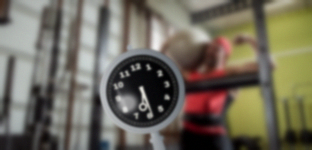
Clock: 6.29
